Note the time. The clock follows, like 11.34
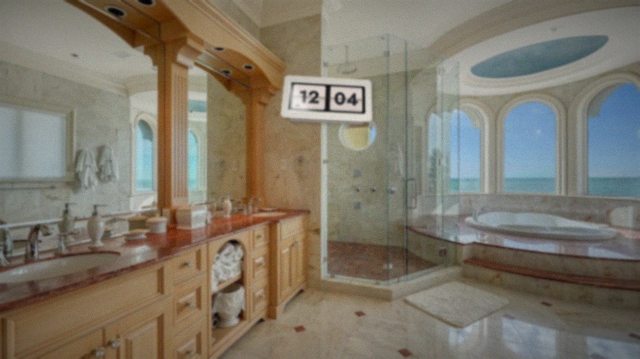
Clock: 12.04
